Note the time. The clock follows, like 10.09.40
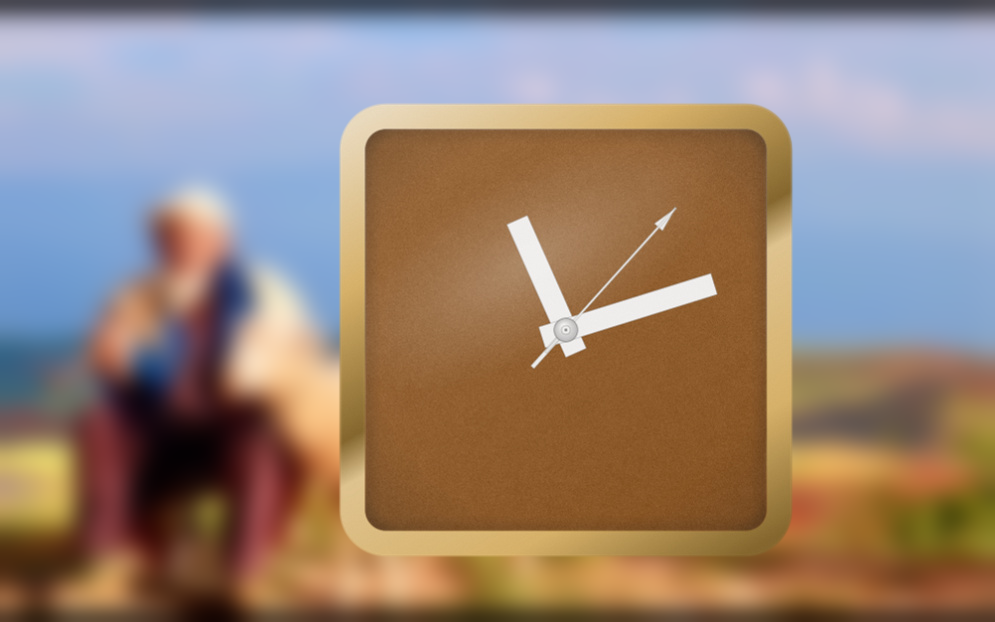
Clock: 11.12.07
